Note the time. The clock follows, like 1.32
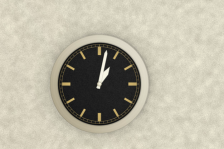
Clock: 1.02
